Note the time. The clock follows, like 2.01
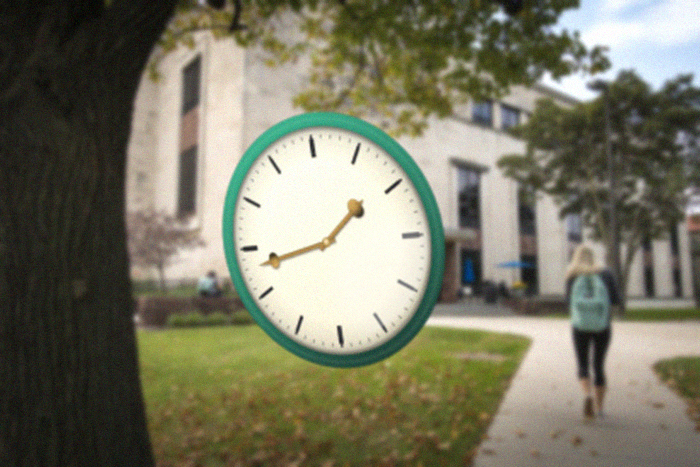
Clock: 1.43
